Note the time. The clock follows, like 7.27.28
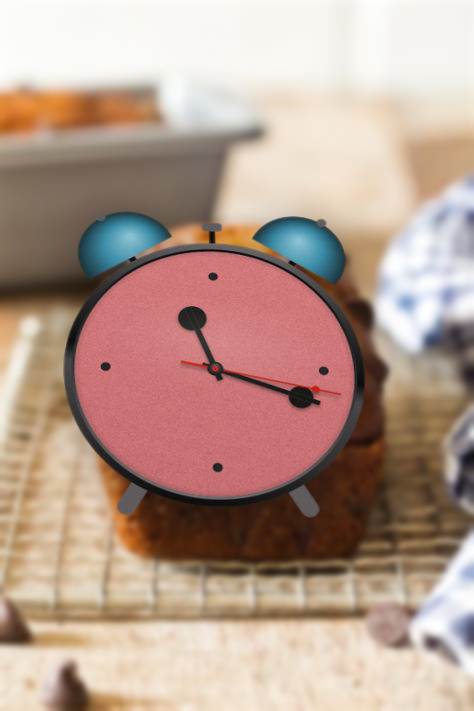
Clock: 11.18.17
